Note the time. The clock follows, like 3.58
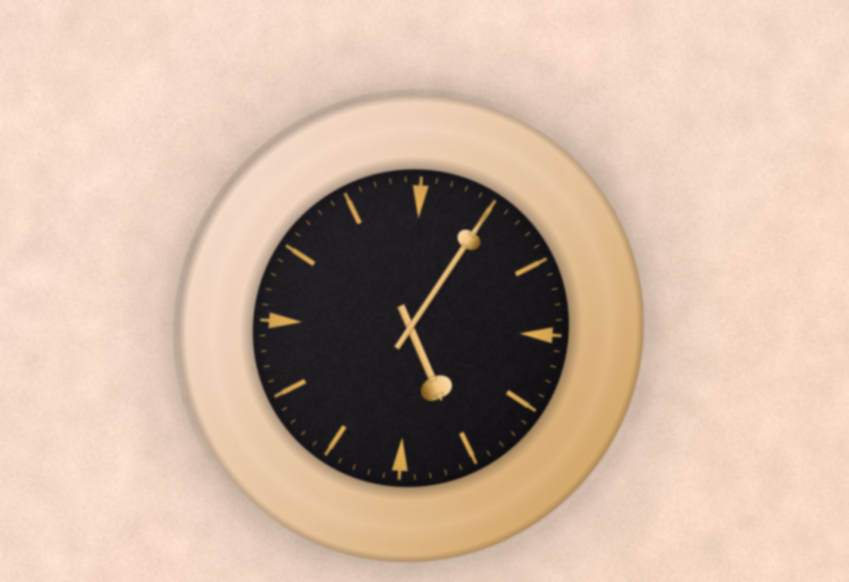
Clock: 5.05
